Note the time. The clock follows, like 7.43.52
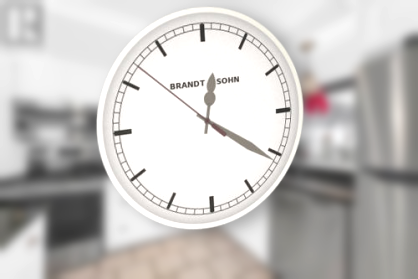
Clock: 12.20.52
